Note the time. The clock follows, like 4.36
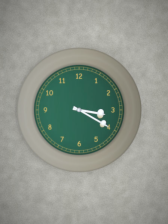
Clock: 3.20
